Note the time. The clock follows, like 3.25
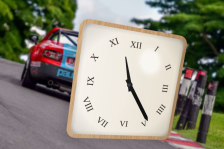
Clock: 11.24
